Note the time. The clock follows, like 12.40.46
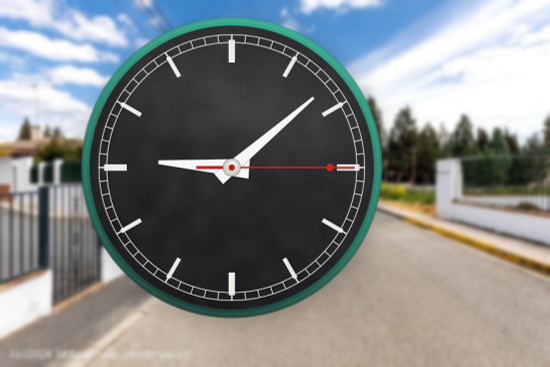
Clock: 9.08.15
